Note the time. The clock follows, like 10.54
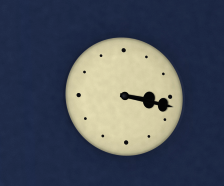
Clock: 3.17
